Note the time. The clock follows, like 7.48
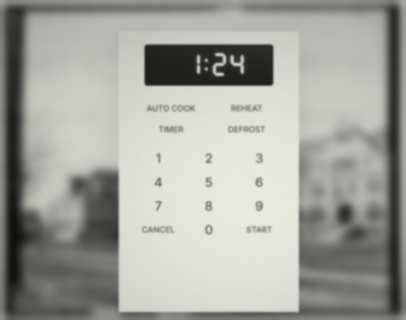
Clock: 1.24
